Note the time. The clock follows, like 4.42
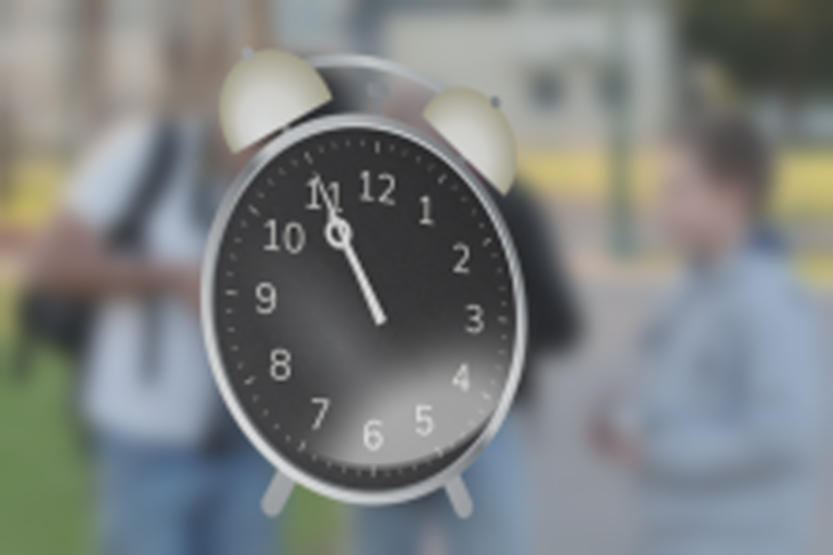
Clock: 10.55
